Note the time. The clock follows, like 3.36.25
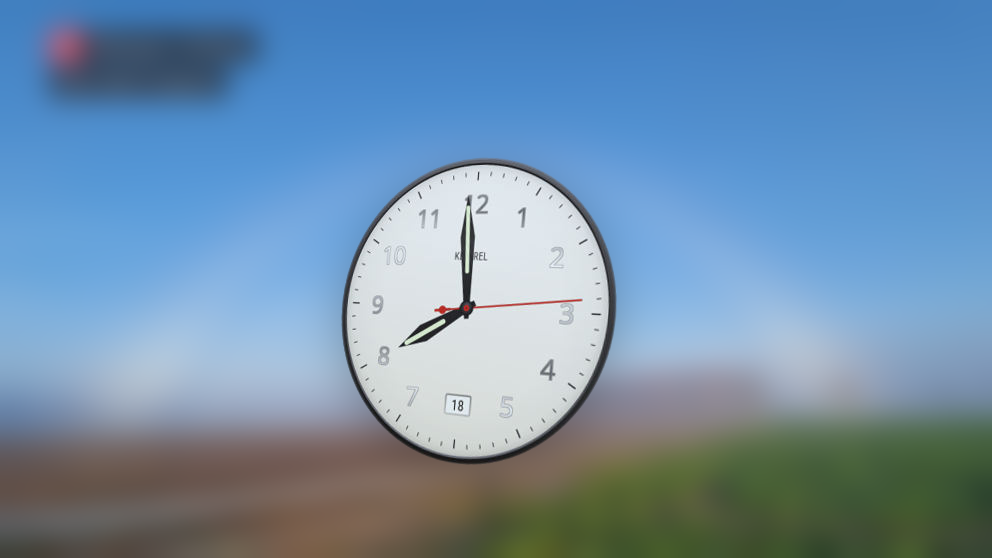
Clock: 7.59.14
